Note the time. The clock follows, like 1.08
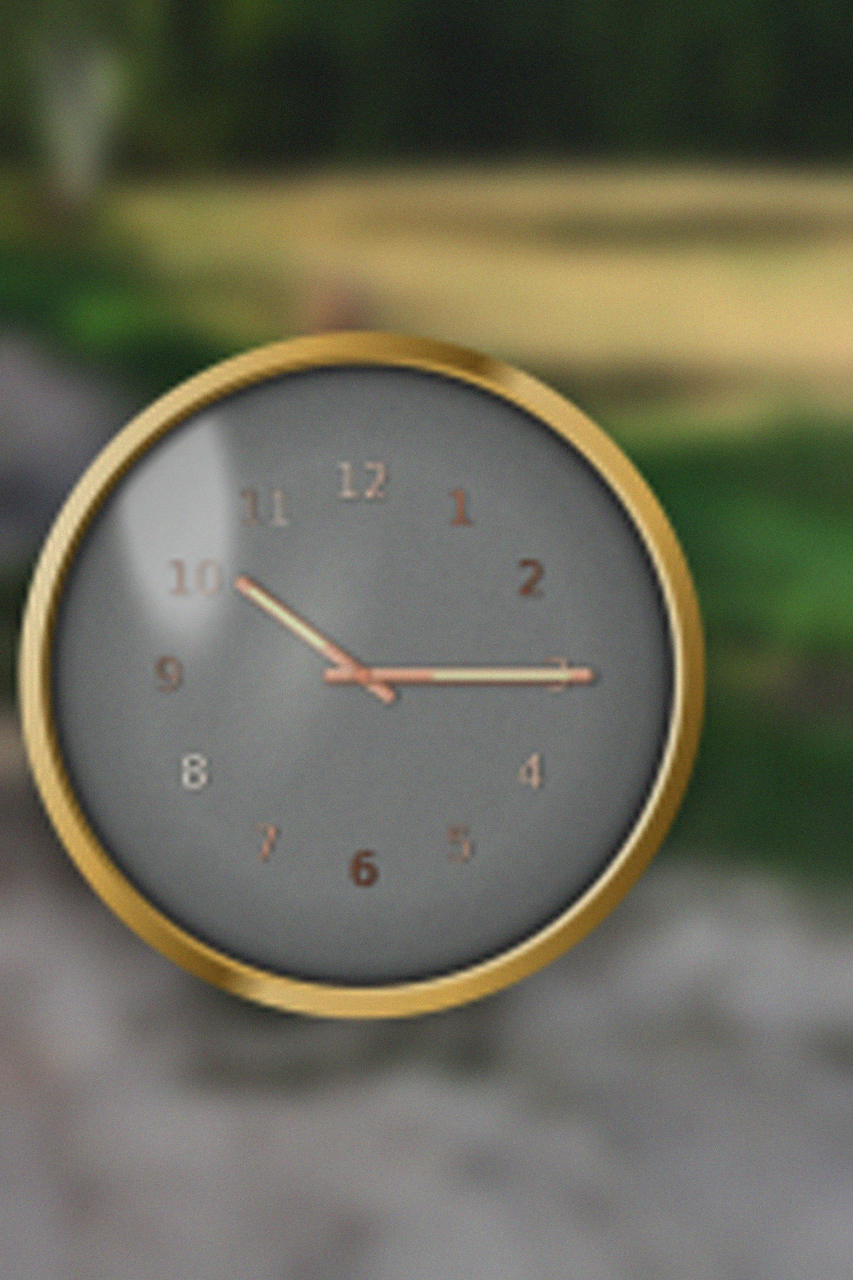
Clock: 10.15
